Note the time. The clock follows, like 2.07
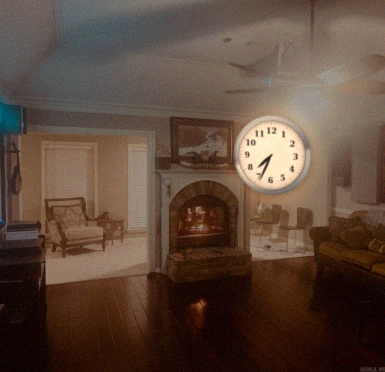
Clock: 7.34
